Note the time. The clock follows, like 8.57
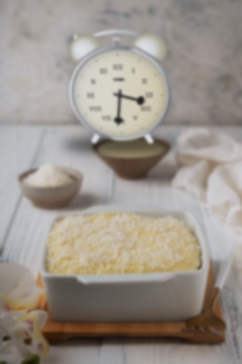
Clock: 3.31
